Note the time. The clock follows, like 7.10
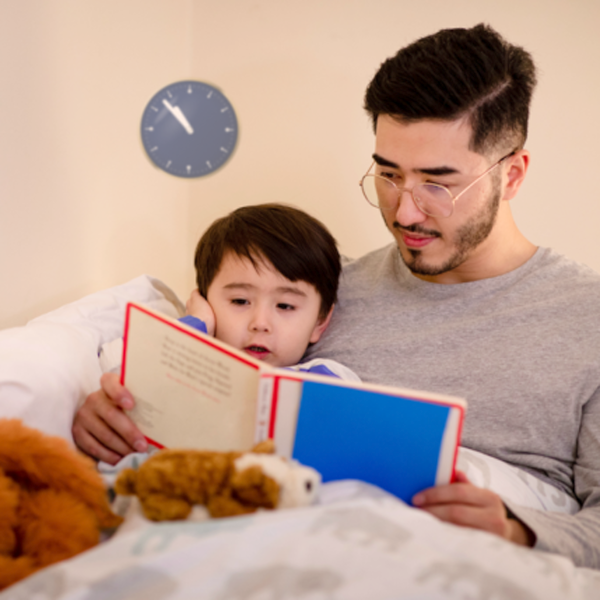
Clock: 10.53
